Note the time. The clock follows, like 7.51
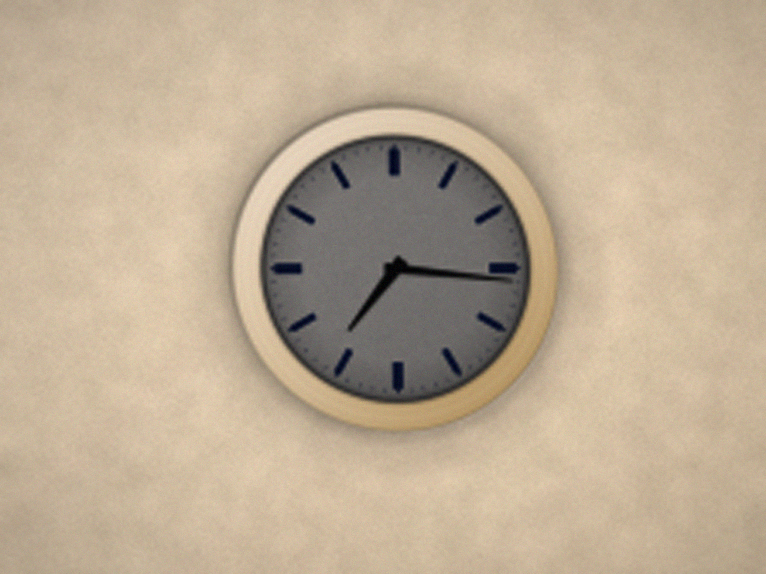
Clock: 7.16
